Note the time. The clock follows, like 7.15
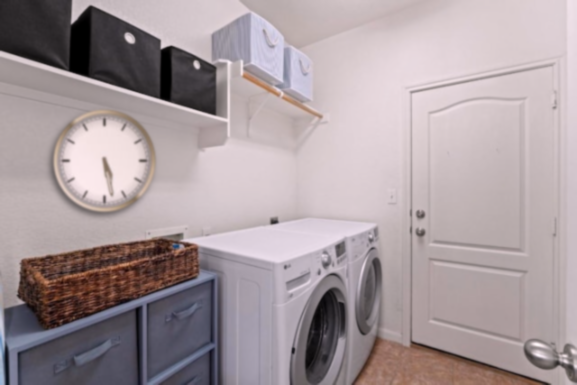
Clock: 5.28
